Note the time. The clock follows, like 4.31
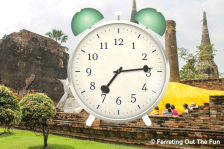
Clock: 7.14
